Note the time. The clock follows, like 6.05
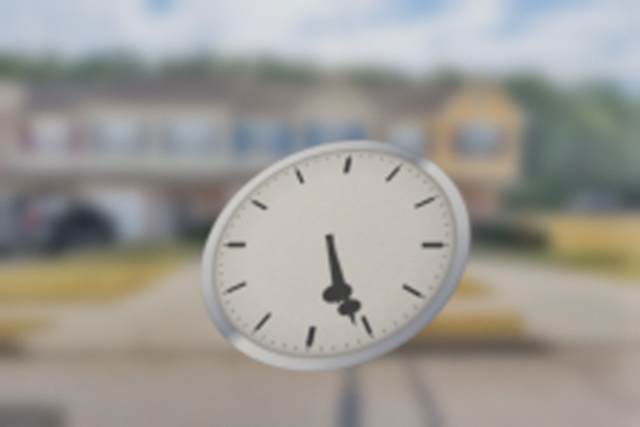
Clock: 5.26
